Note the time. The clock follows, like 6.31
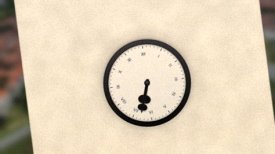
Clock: 6.33
